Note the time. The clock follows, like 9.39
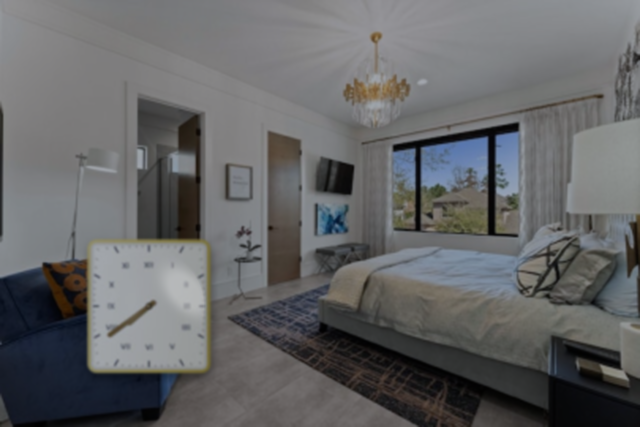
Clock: 7.39
